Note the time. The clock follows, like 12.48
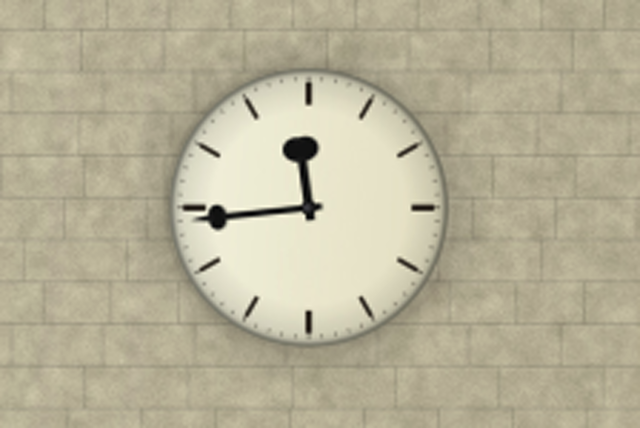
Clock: 11.44
